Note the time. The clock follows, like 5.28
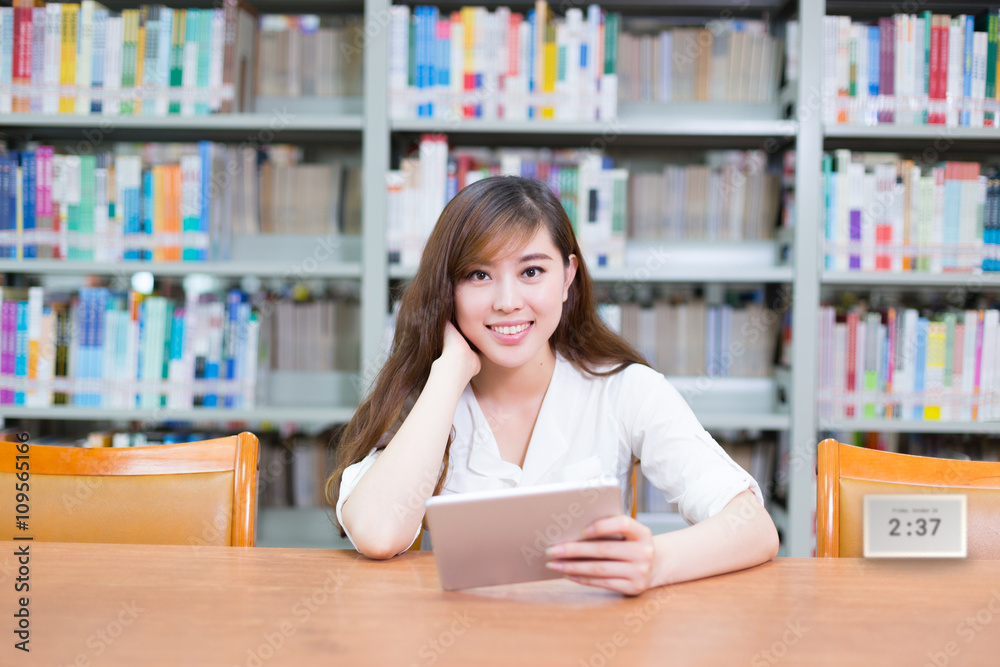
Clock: 2.37
